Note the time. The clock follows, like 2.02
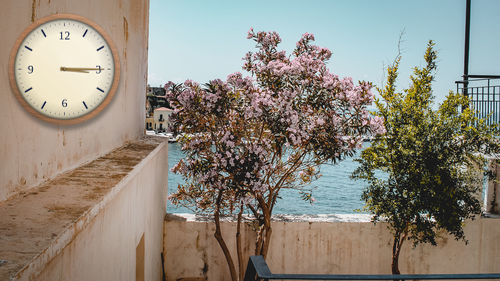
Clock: 3.15
